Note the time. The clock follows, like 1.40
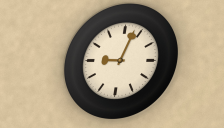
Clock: 9.03
